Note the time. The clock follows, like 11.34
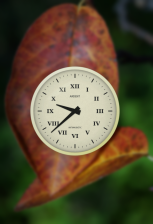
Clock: 9.38
